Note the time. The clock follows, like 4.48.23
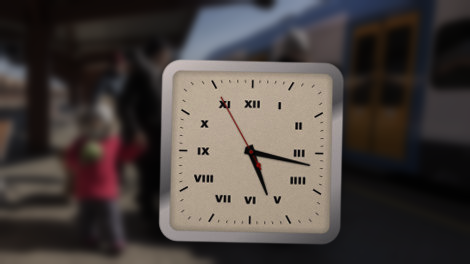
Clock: 5.16.55
